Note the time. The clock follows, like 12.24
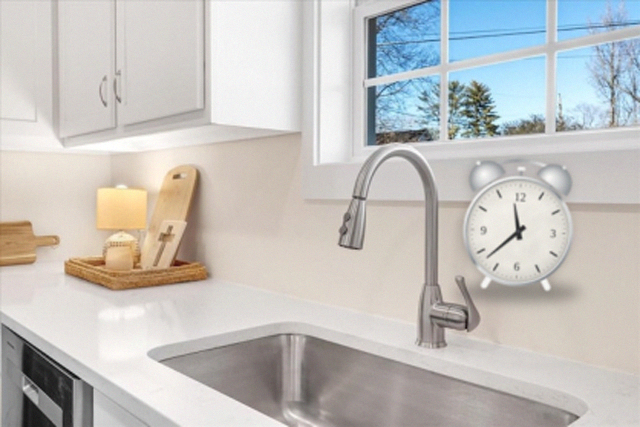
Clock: 11.38
